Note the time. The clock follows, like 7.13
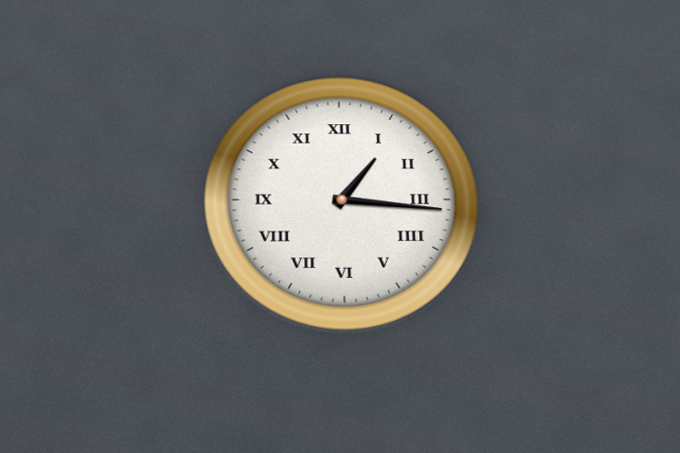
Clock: 1.16
